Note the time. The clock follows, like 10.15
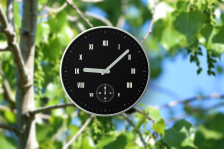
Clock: 9.08
